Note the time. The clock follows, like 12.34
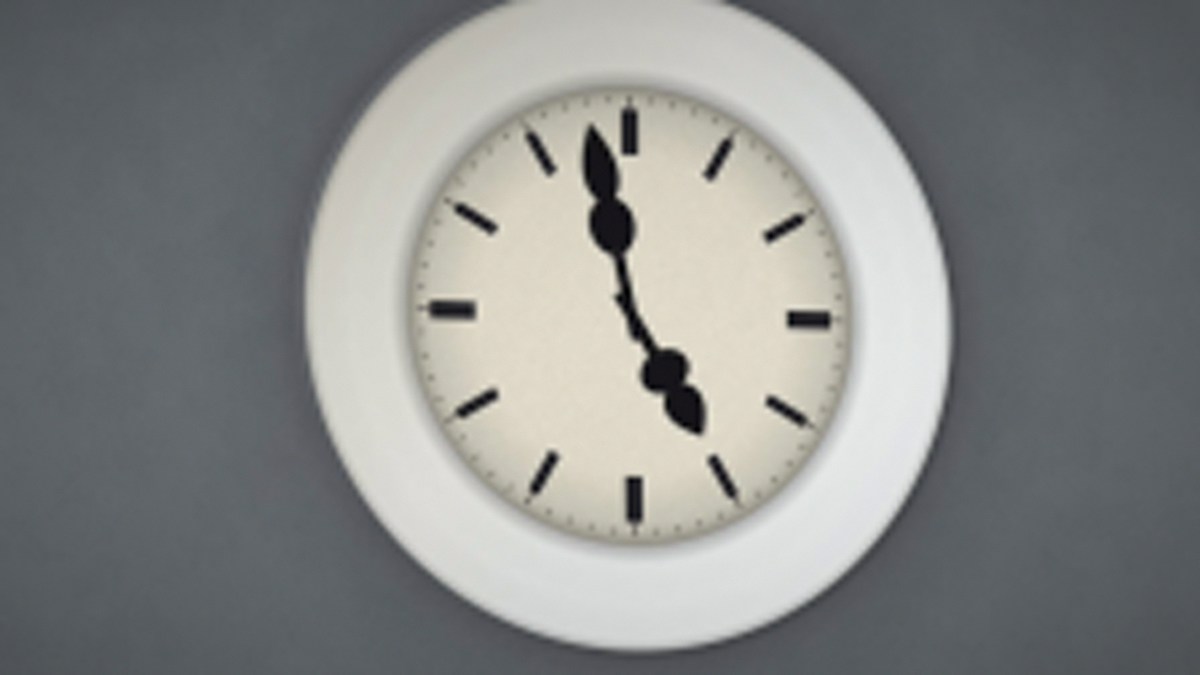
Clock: 4.58
